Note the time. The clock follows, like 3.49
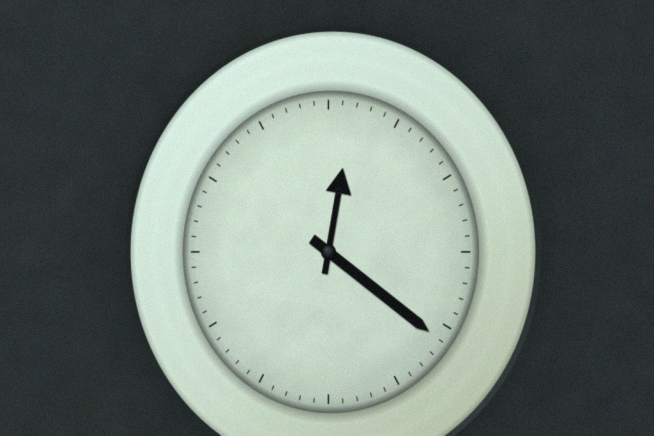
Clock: 12.21
